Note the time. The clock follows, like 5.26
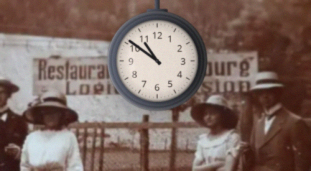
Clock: 10.51
